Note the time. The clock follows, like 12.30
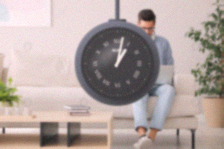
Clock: 1.02
